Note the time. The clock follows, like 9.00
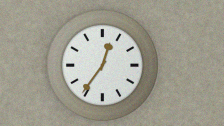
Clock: 12.36
